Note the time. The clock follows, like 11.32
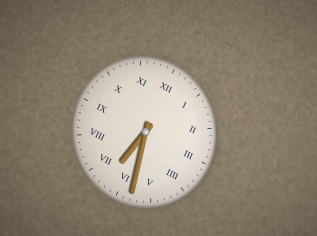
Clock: 6.28
